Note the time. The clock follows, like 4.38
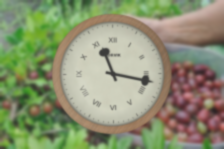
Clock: 11.17
